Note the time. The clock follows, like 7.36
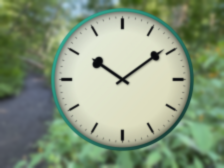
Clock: 10.09
